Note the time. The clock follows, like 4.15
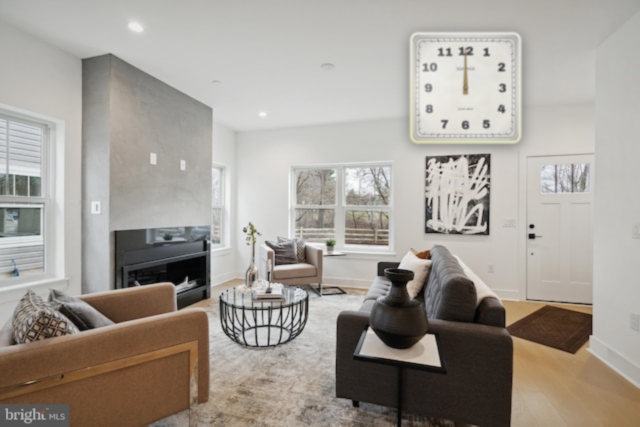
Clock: 12.00
